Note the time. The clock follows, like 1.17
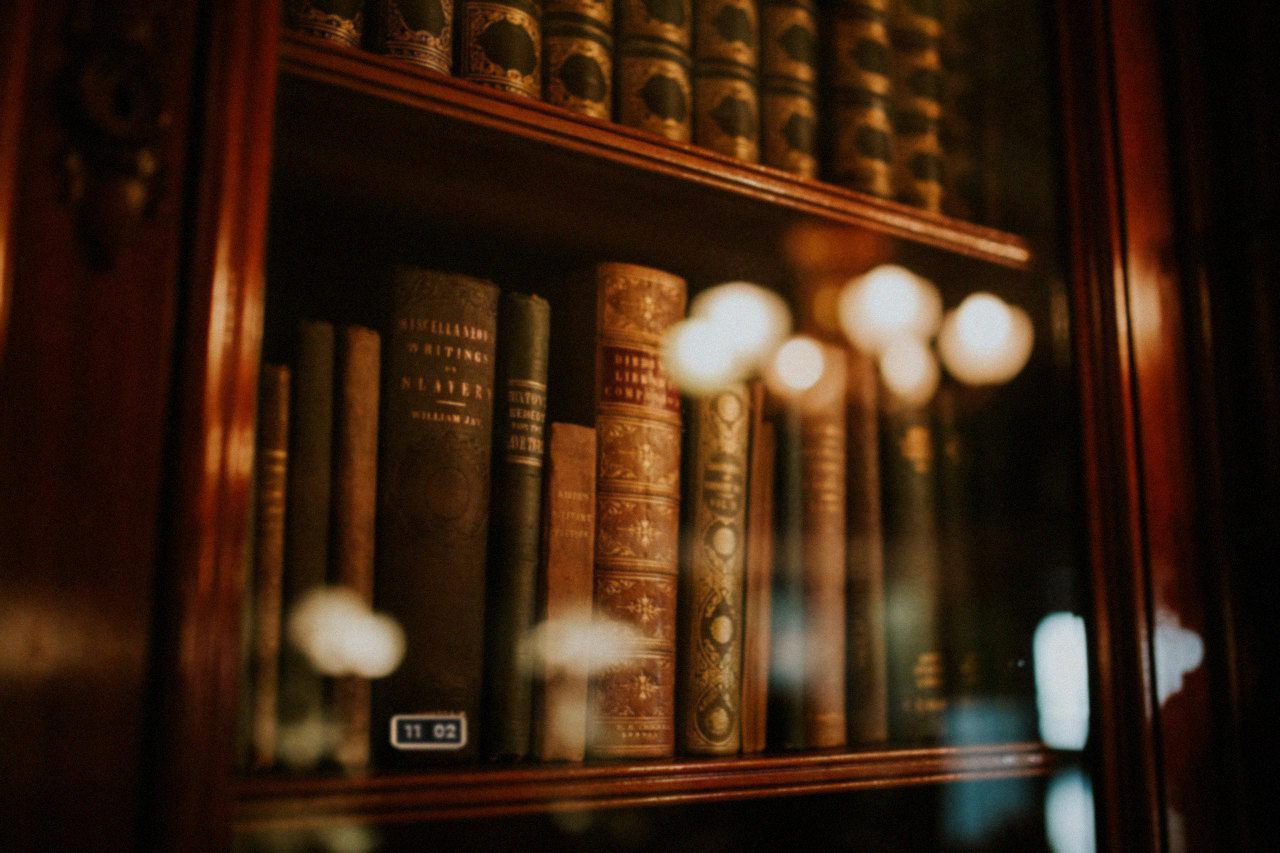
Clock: 11.02
